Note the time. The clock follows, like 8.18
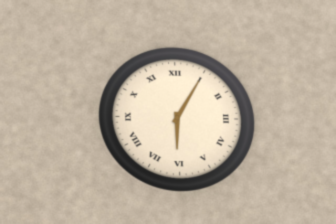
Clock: 6.05
